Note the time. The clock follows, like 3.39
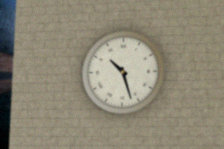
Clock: 10.27
